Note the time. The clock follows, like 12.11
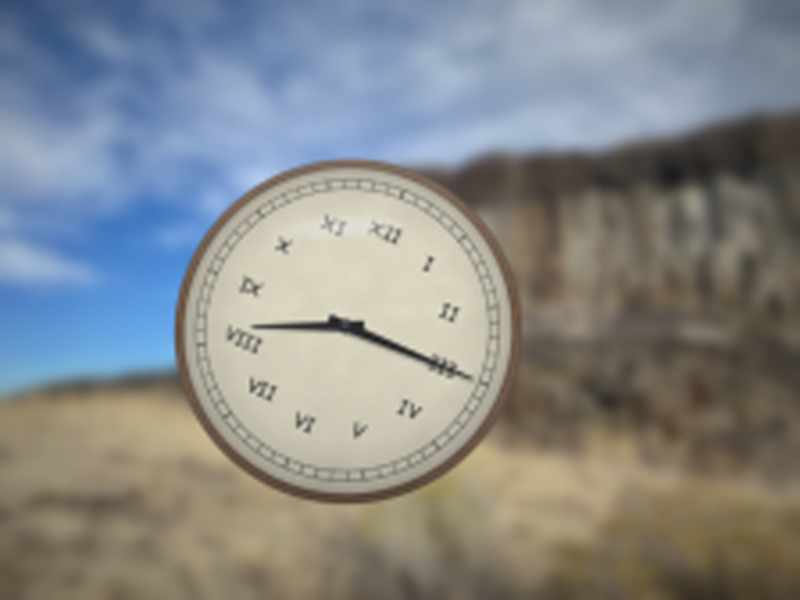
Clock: 8.15
